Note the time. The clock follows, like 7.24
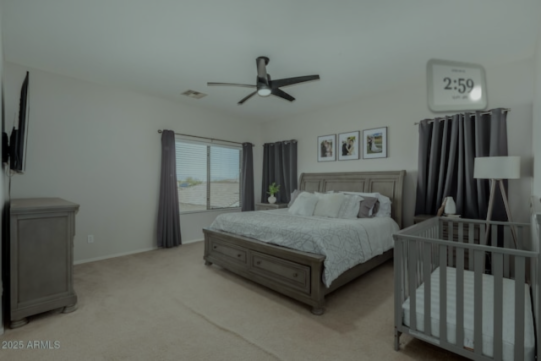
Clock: 2.59
